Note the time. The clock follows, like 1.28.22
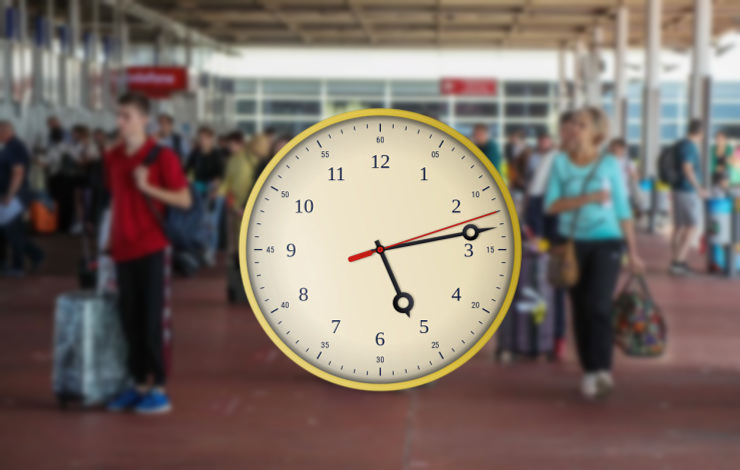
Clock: 5.13.12
